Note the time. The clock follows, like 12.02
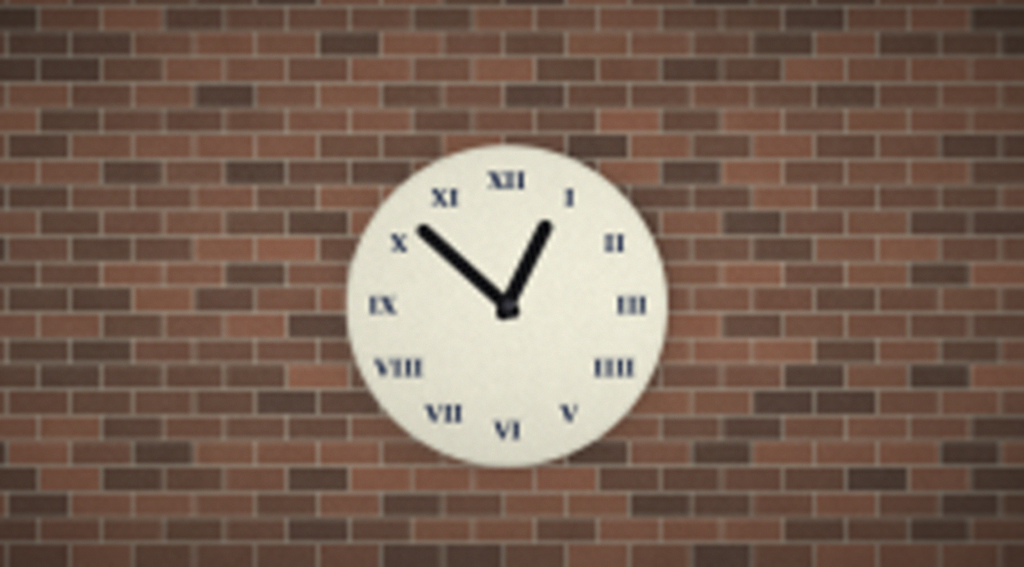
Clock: 12.52
